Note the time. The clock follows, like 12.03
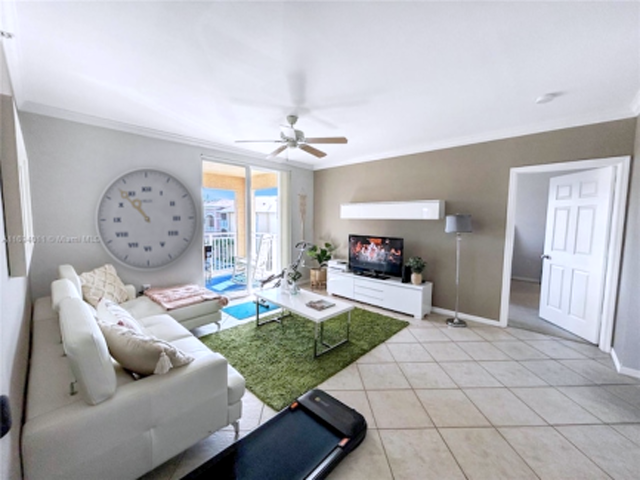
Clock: 10.53
